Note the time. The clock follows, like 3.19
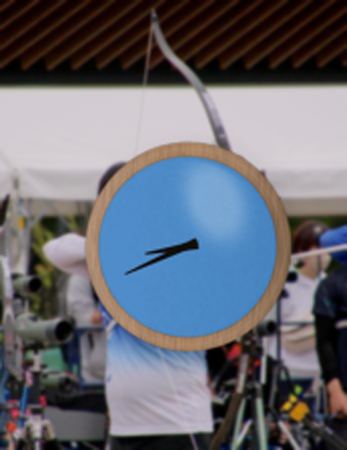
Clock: 8.41
